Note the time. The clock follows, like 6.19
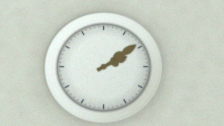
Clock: 2.09
